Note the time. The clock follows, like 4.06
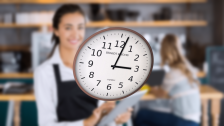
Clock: 3.02
